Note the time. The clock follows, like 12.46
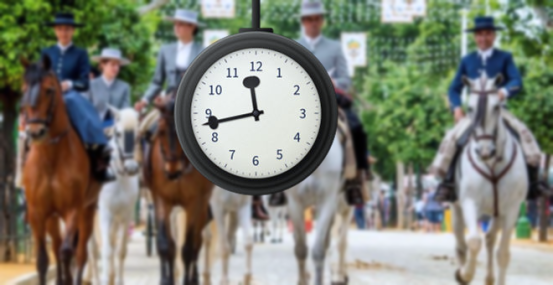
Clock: 11.43
